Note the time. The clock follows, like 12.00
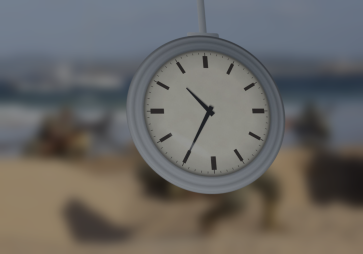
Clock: 10.35
